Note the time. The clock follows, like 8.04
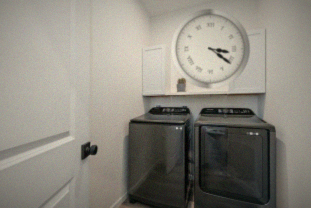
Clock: 3.21
